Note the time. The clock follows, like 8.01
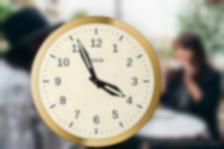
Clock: 3.56
